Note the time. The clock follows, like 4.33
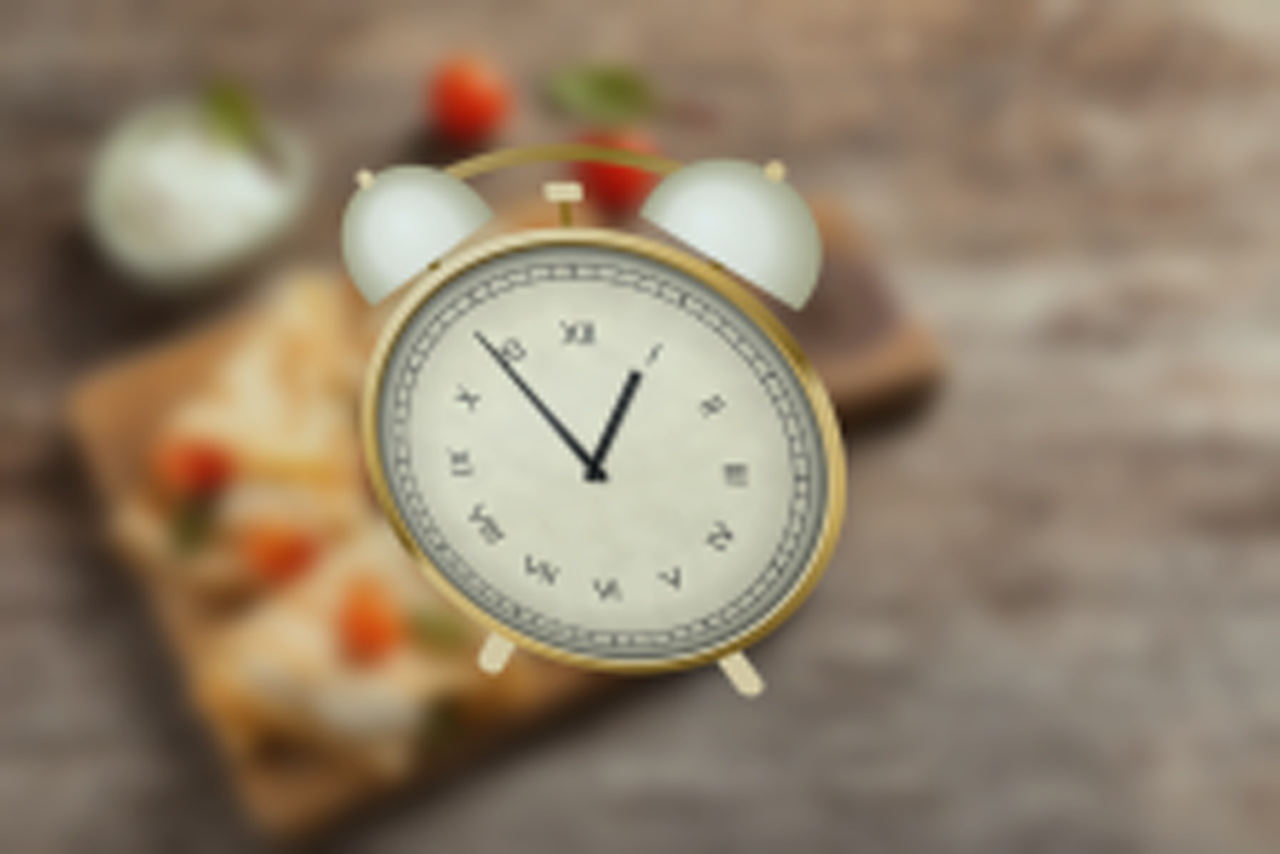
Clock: 12.54
